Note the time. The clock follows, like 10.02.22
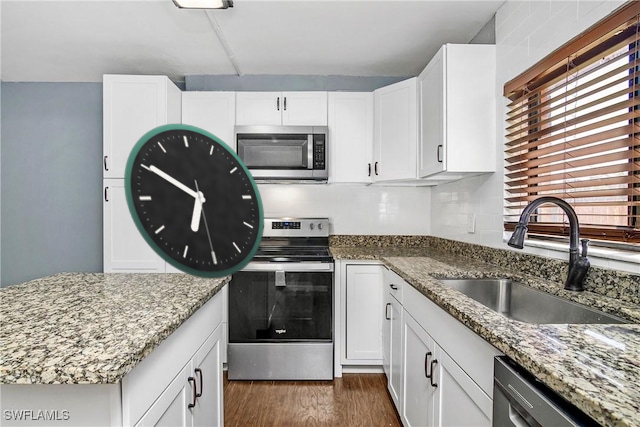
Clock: 6.50.30
